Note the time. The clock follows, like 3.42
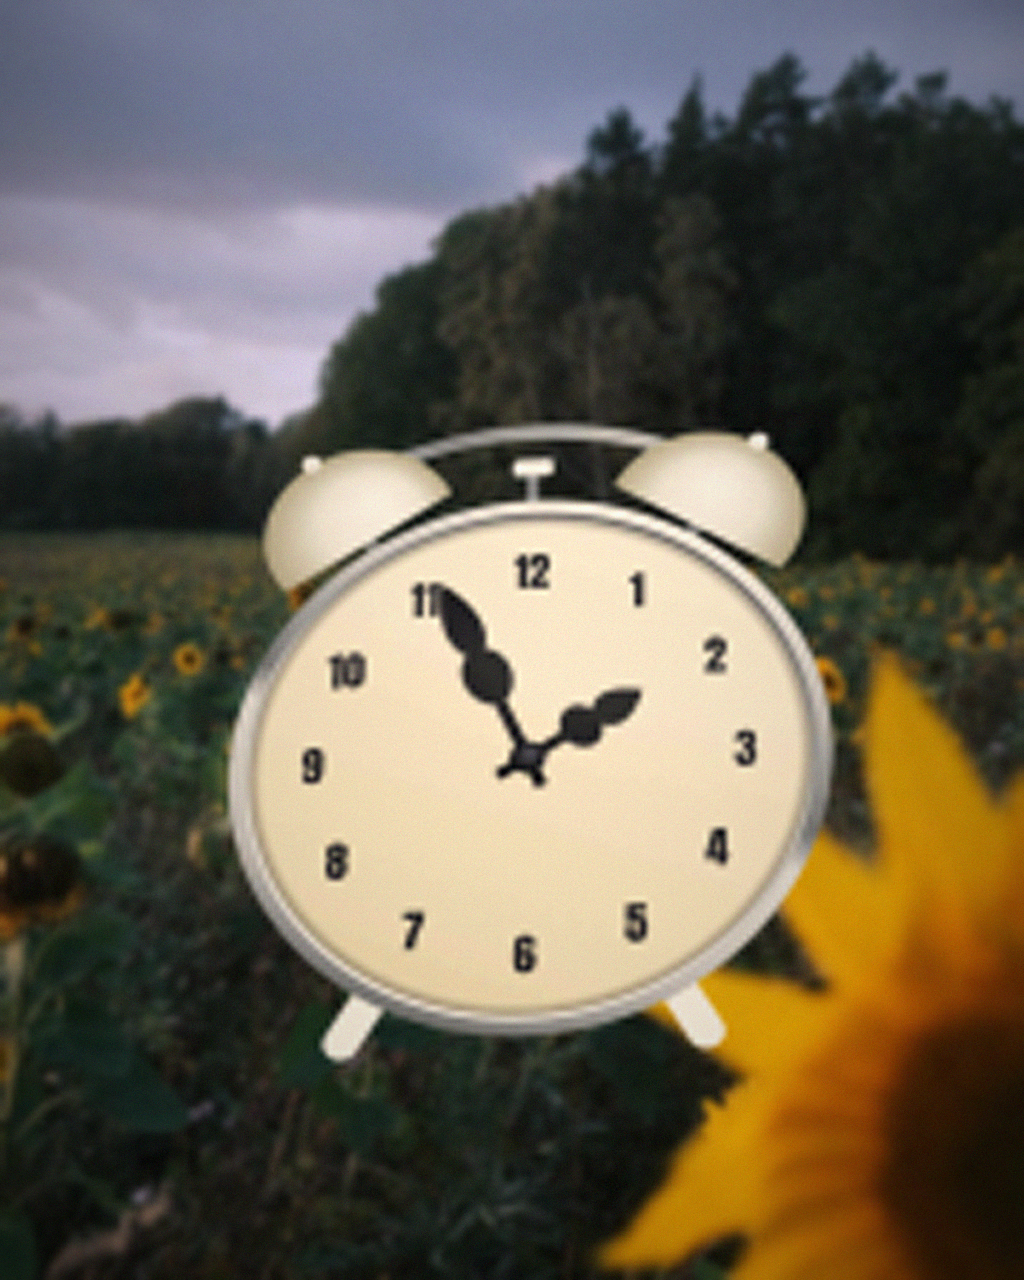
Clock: 1.56
